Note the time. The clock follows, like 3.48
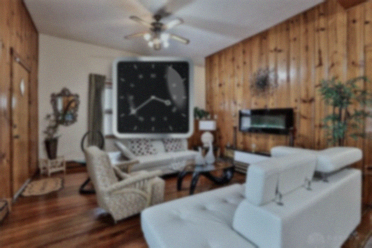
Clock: 3.39
